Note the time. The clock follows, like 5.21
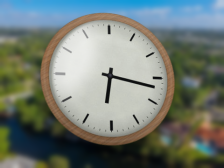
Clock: 6.17
